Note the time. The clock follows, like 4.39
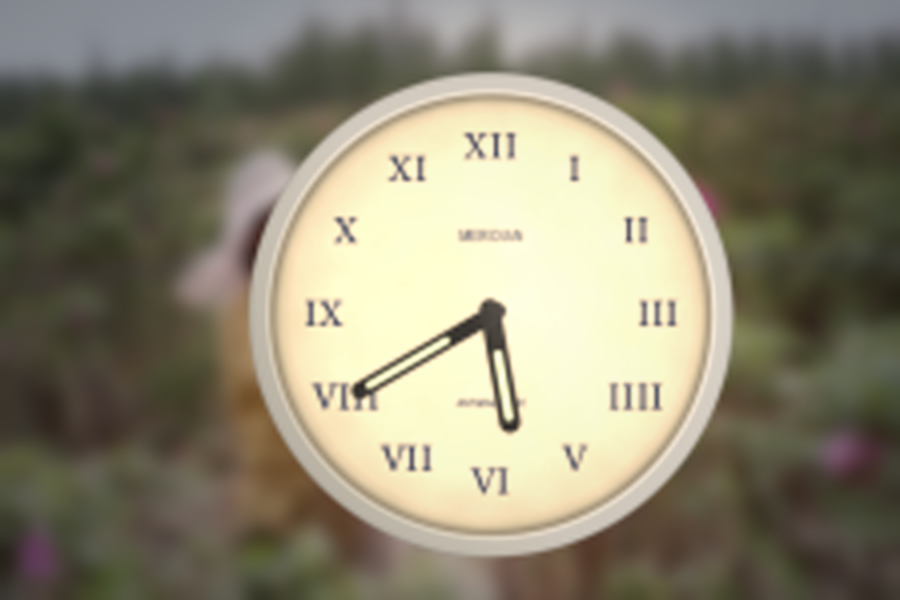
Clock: 5.40
